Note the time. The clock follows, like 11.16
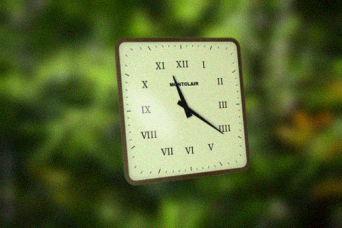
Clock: 11.21
